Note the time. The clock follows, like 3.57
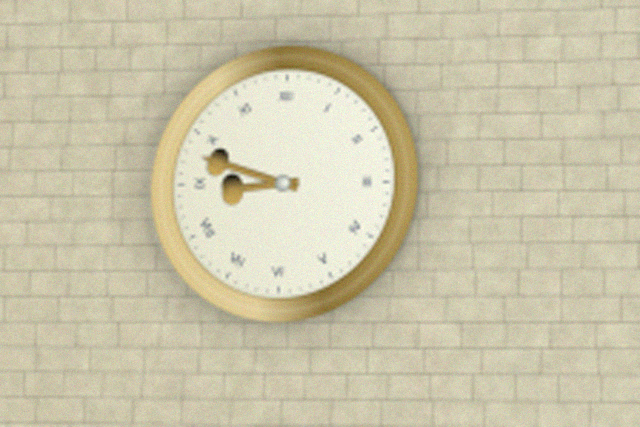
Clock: 8.48
